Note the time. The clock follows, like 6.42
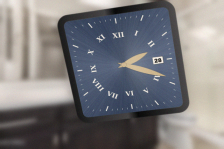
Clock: 2.19
